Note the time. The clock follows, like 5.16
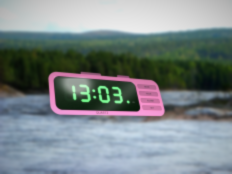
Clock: 13.03
